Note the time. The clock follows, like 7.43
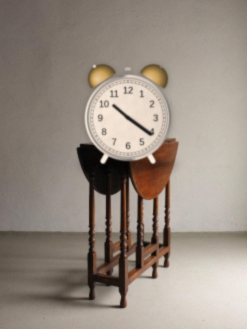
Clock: 10.21
